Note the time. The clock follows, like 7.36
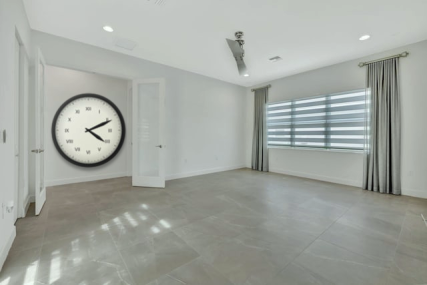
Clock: 4.11
